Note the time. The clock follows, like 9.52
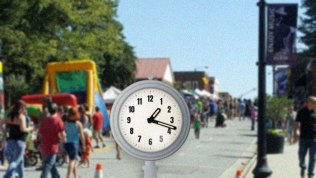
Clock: 1.18
